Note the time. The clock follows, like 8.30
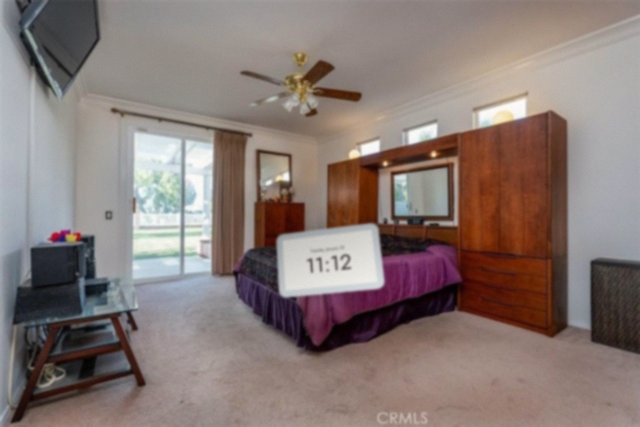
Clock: 11.12
